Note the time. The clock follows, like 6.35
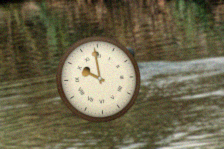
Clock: 9.59
